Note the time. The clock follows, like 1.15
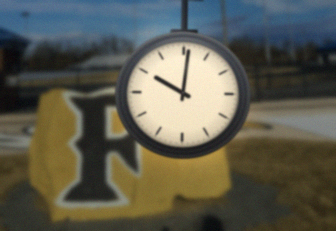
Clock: 10.01
